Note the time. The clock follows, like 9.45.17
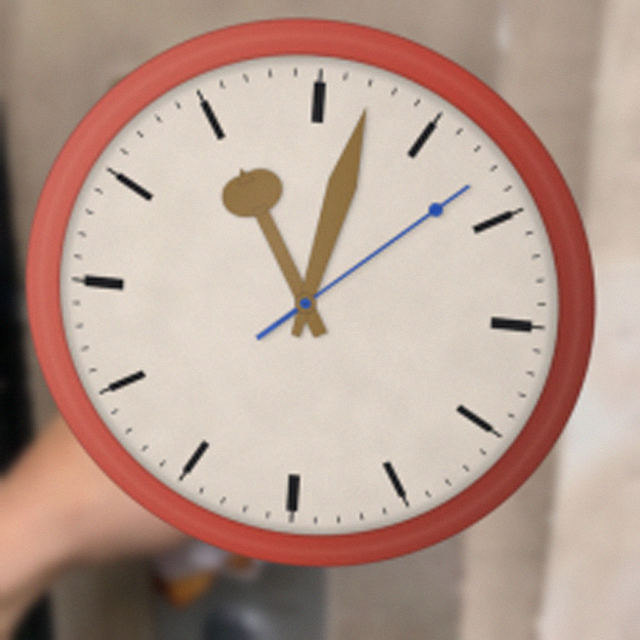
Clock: 11.02.08
